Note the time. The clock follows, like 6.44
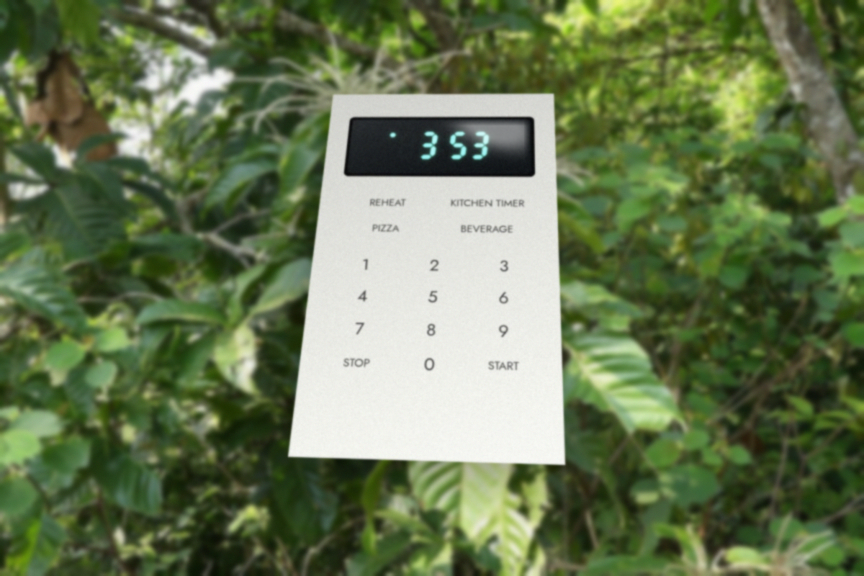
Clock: 3.53
